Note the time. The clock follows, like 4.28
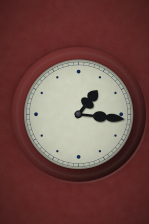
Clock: 1.16
